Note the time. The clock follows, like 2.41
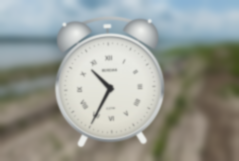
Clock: 10.35
